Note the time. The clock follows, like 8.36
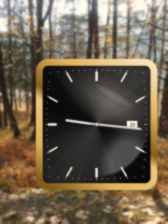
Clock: 9.16
